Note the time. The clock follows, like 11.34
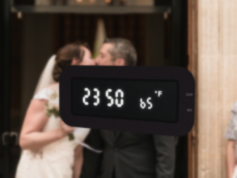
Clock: 23.50
